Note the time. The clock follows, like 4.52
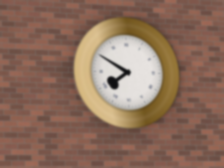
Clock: 7.50
